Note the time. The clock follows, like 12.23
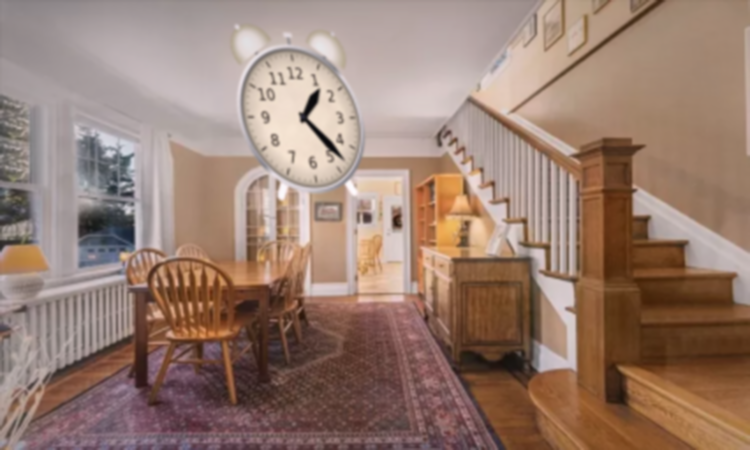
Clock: 1.23
